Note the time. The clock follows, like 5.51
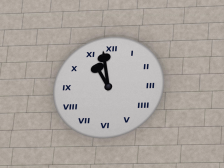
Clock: 10.58
